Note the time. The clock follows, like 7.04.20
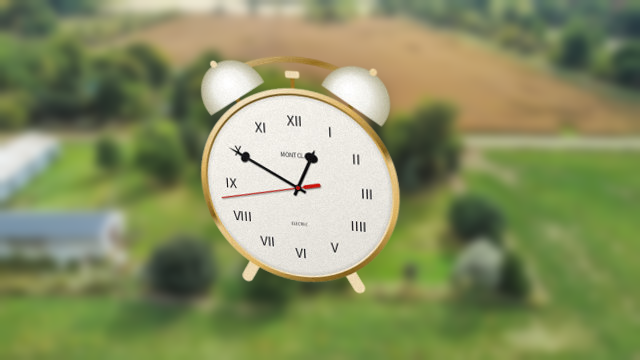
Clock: 12.49.43
